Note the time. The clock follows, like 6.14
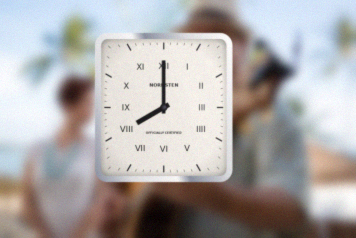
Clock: 8.00
